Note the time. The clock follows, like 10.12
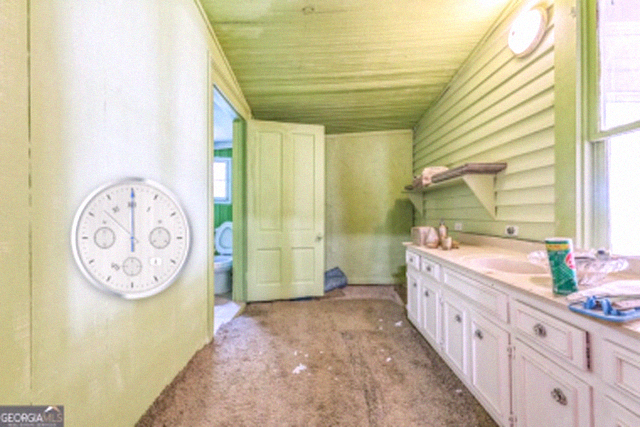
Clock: 11.52
